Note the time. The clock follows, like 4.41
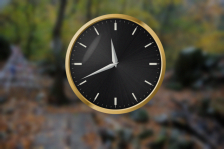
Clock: 11.41
